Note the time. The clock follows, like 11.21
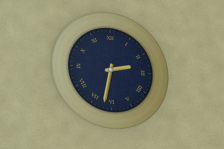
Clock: 2.32
